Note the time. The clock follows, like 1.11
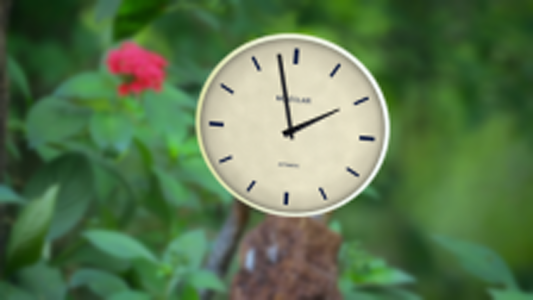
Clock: 1.58
